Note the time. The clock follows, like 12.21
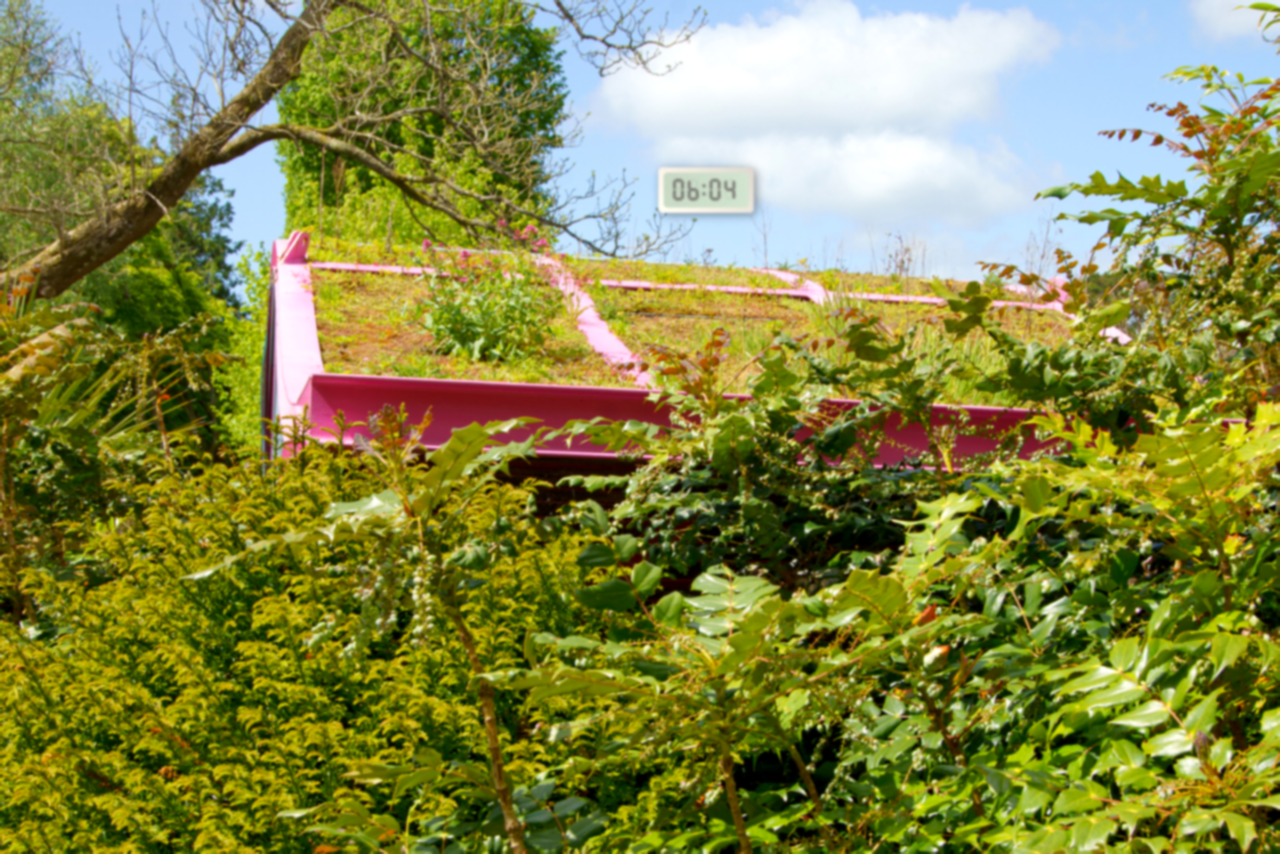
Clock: 6.04
